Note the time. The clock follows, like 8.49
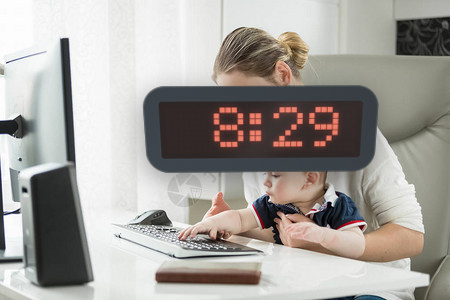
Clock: 8.29
